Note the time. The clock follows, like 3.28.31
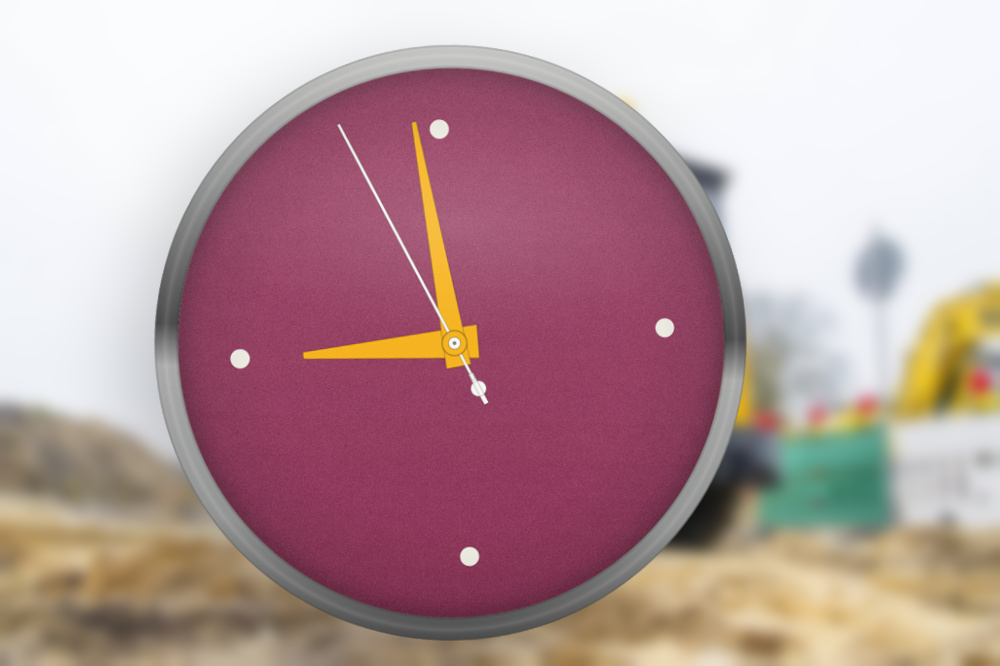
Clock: 8.58.56
